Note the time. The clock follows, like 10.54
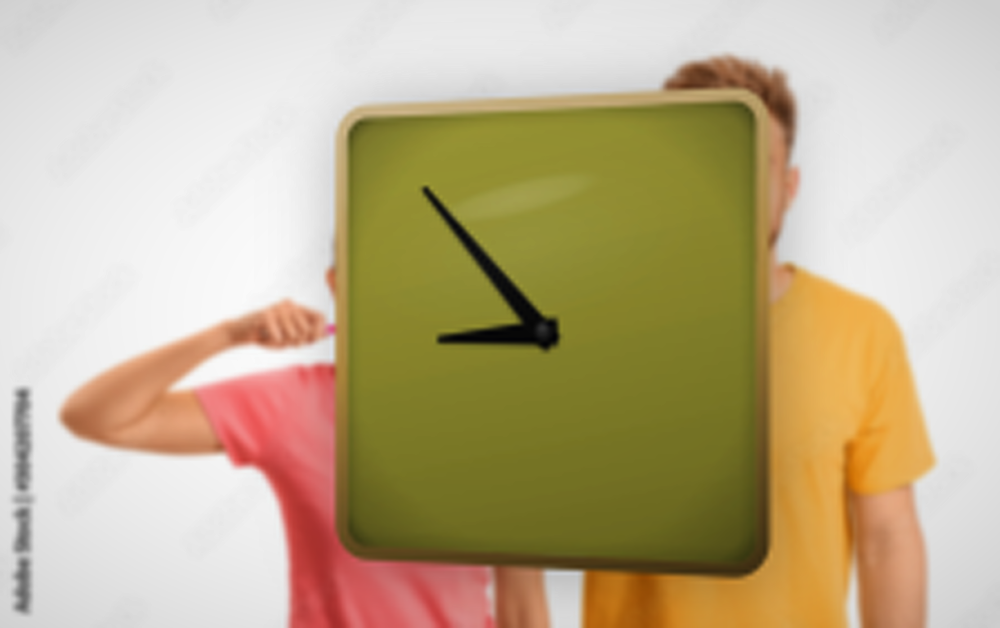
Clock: 8.53
